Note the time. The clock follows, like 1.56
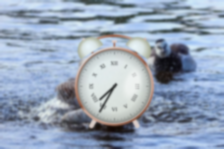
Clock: 7.35
